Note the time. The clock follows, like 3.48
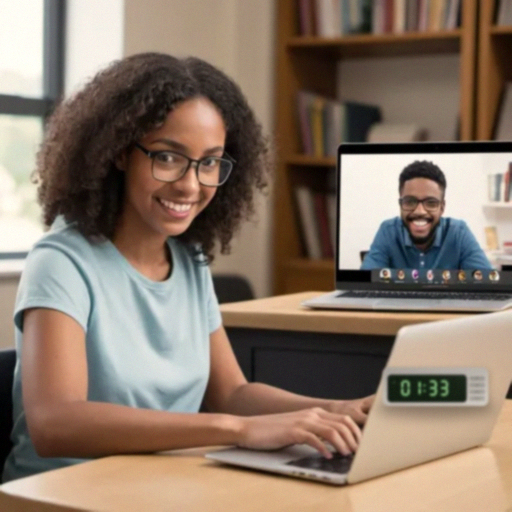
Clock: 1.33
